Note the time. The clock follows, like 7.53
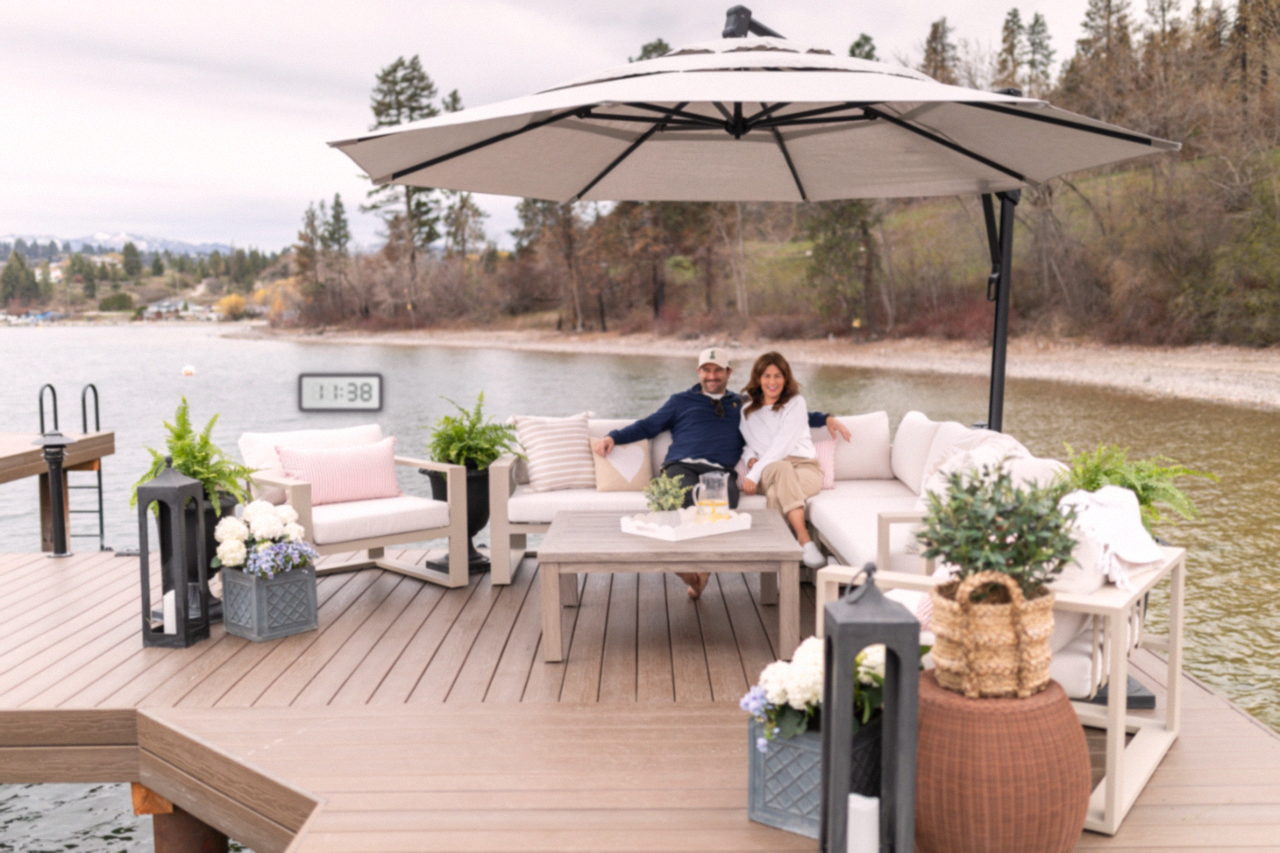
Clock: 11.38
